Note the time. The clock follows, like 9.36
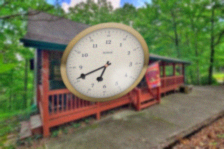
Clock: 6.41
